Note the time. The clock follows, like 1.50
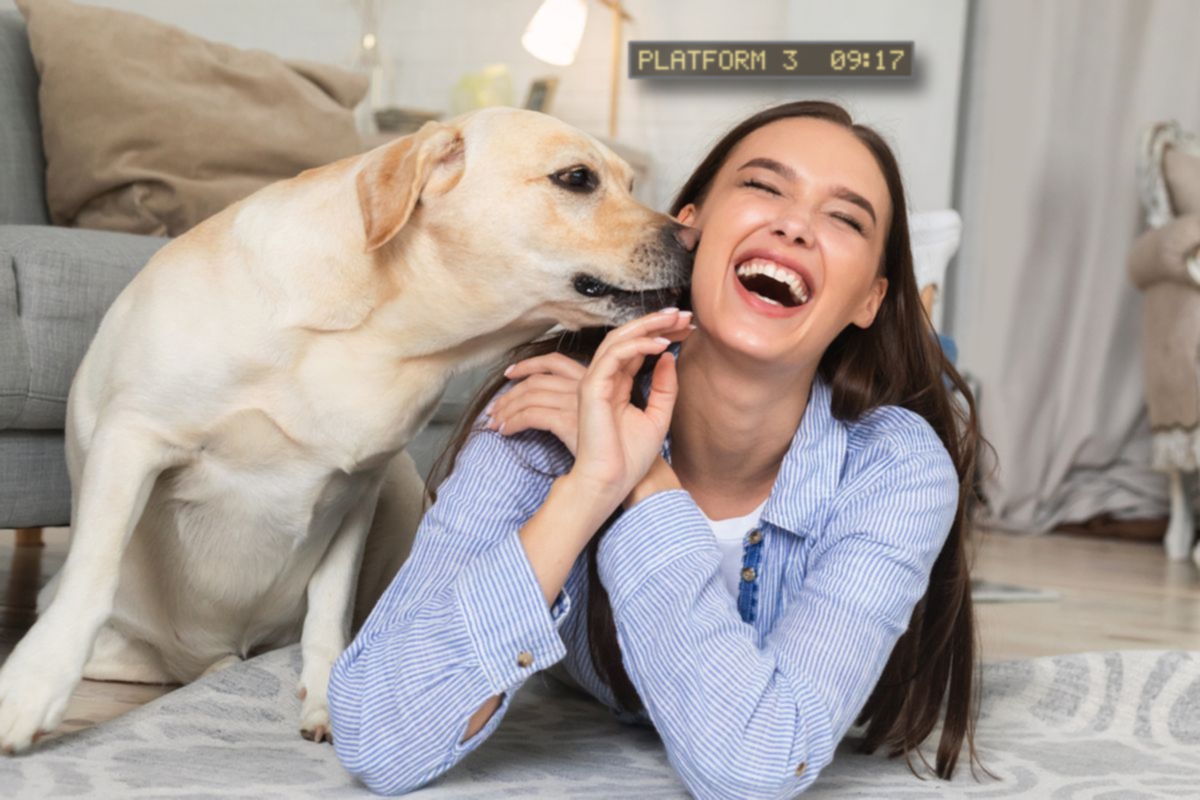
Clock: 9.17
